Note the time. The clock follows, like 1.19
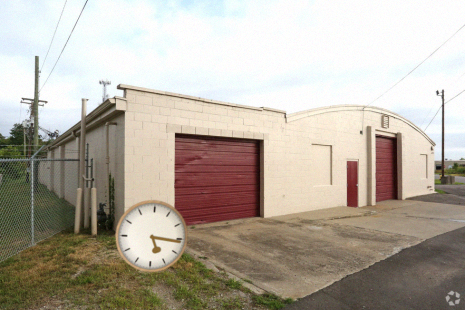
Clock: 5.16
